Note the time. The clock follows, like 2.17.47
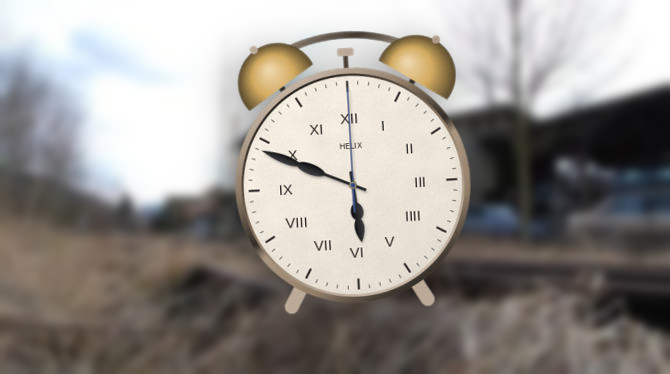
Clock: 5.49.00
